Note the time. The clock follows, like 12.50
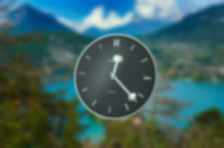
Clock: 12.22
